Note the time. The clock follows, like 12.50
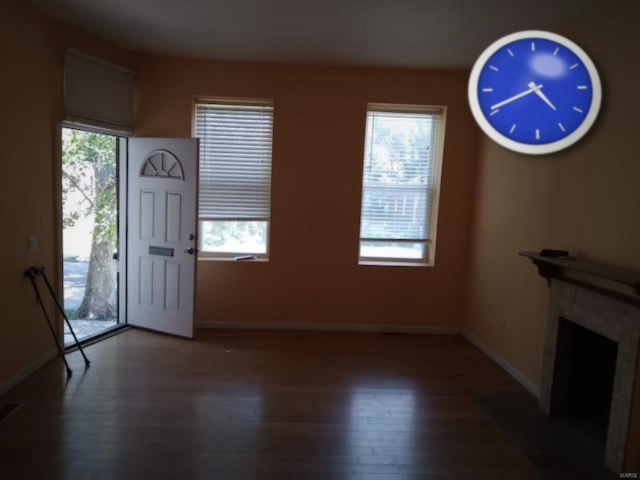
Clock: 4.41
